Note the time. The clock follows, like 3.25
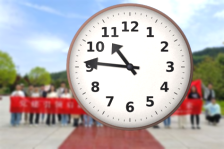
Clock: 10.46
